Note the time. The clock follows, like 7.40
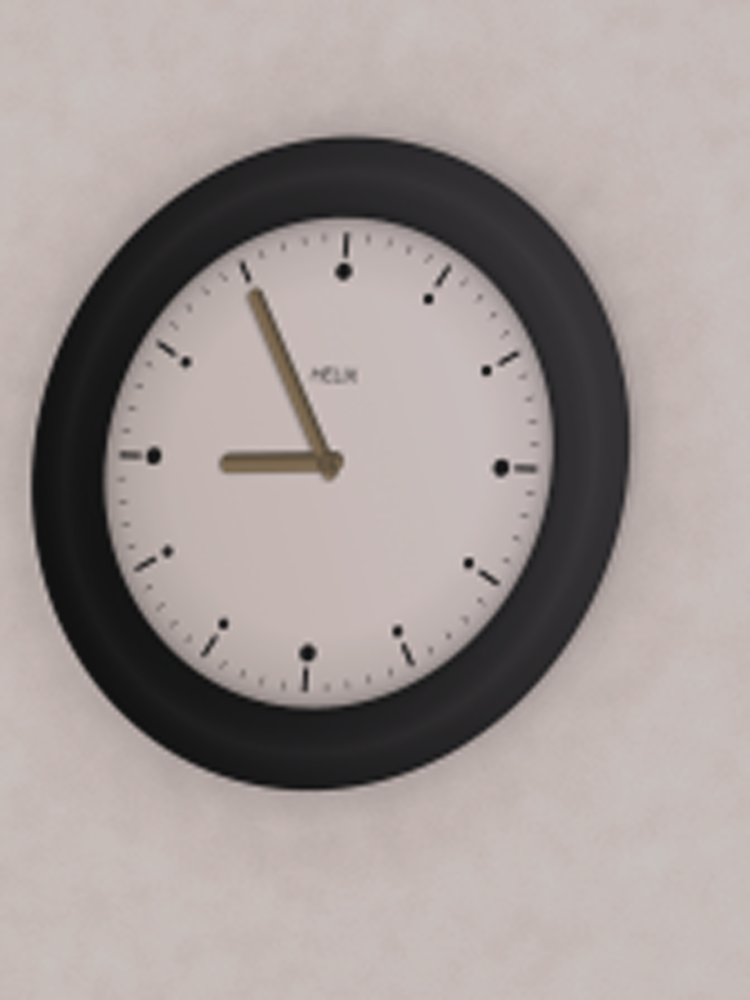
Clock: 8.55
